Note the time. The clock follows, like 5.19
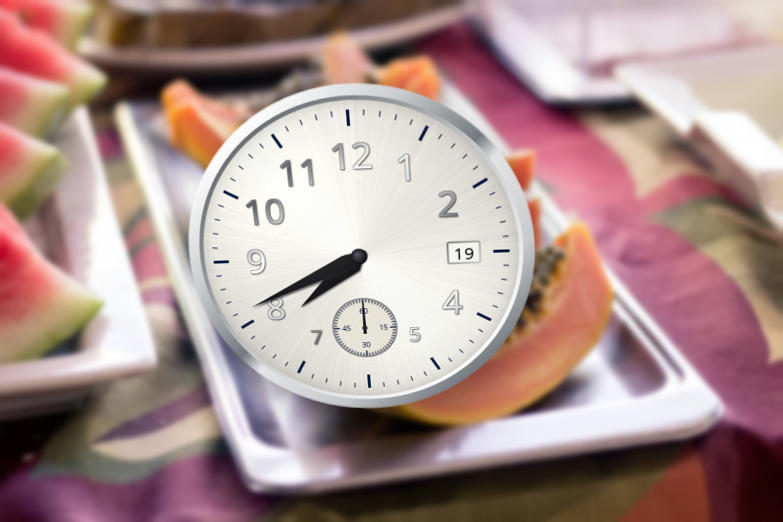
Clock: 7.41
